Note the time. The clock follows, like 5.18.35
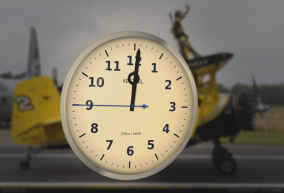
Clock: 12.00.45
